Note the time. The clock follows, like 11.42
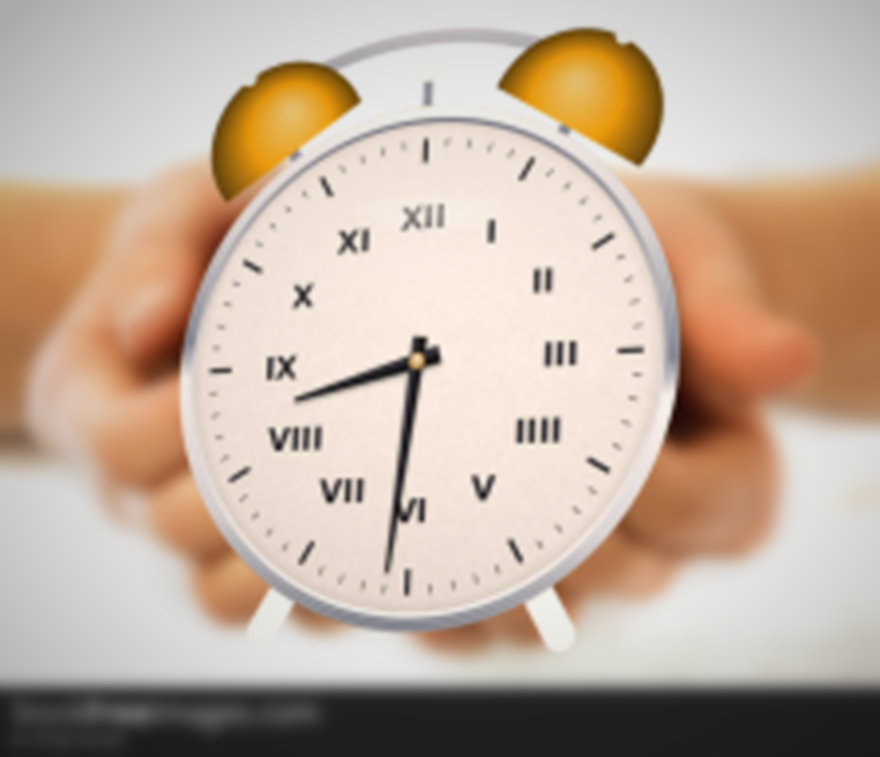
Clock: 8.31
